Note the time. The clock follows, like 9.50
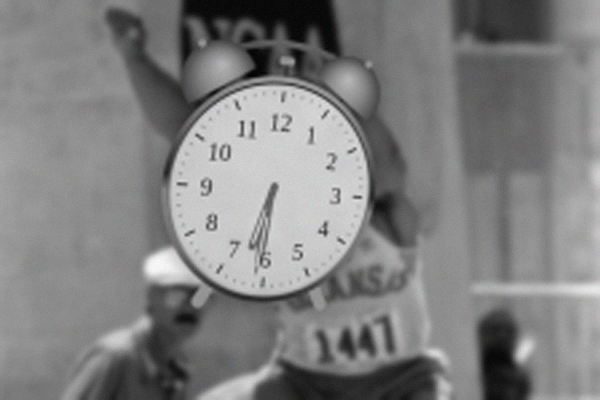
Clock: 6.31
